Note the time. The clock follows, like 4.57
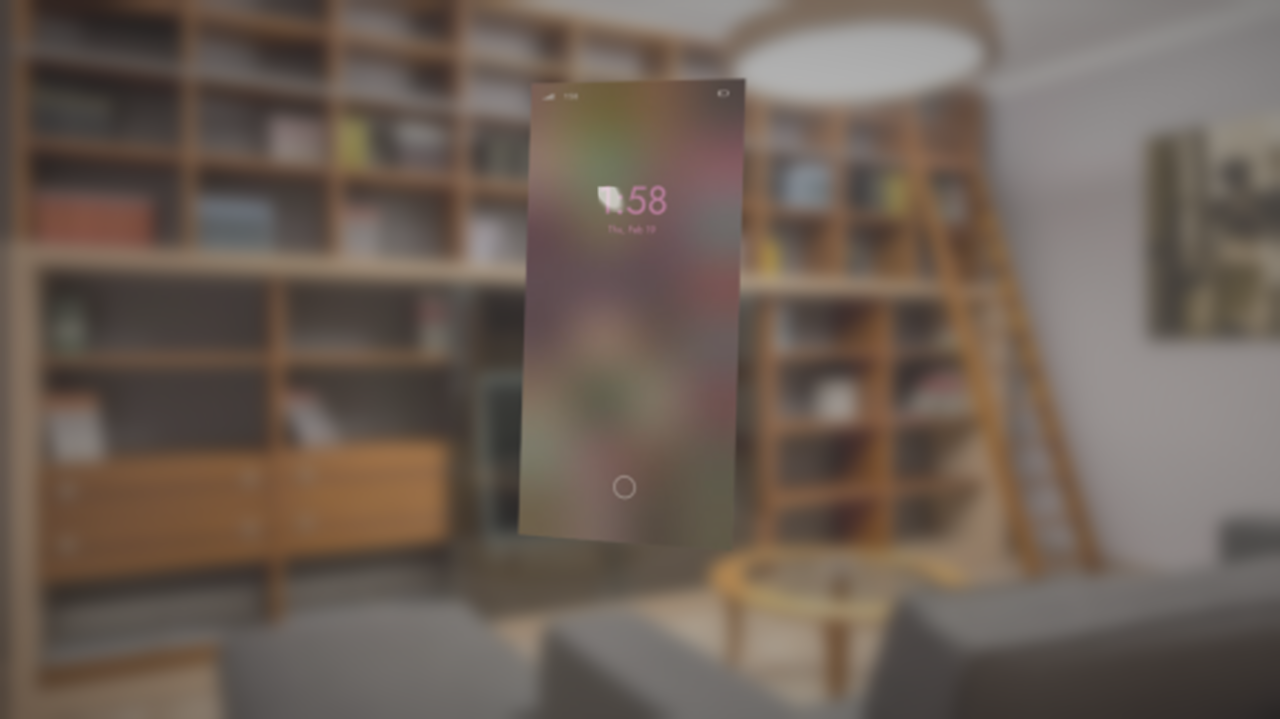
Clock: 1.58
